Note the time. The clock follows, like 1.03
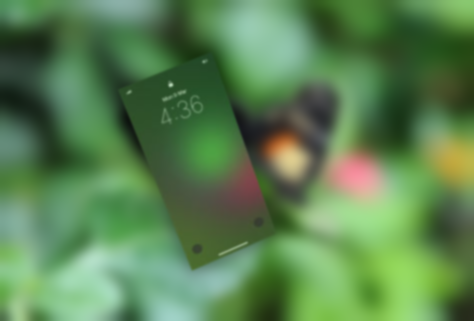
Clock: 4.36
